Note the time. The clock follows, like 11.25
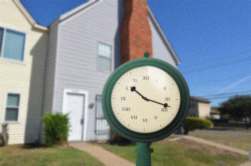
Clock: 10.18
